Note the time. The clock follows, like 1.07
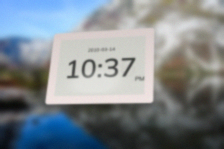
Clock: 10.37
